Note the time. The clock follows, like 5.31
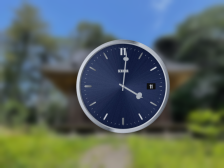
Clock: 4.01
